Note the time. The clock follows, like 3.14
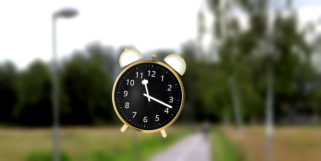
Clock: 11.18
